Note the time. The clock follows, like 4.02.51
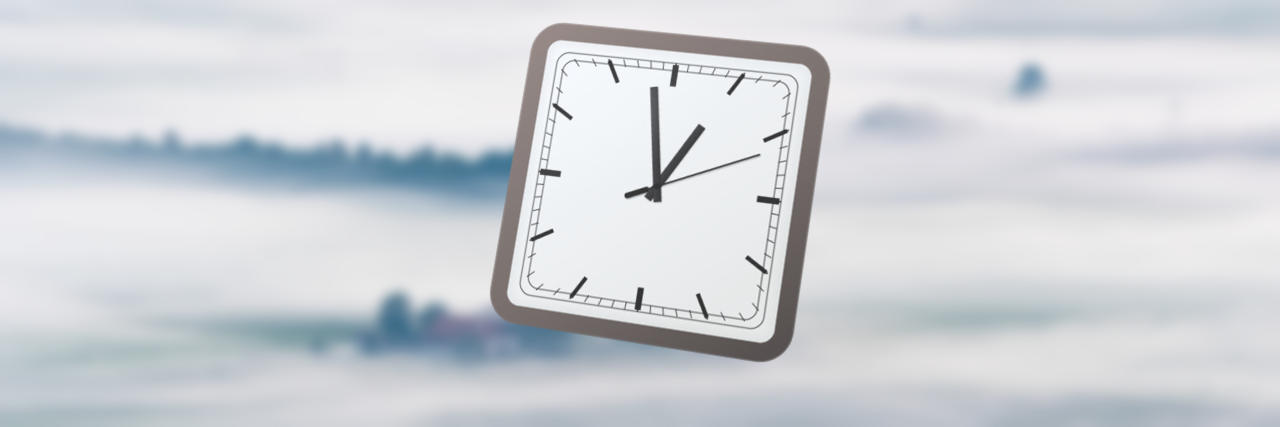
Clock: 12.58.11
